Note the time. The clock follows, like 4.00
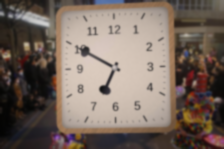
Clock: 6.50
